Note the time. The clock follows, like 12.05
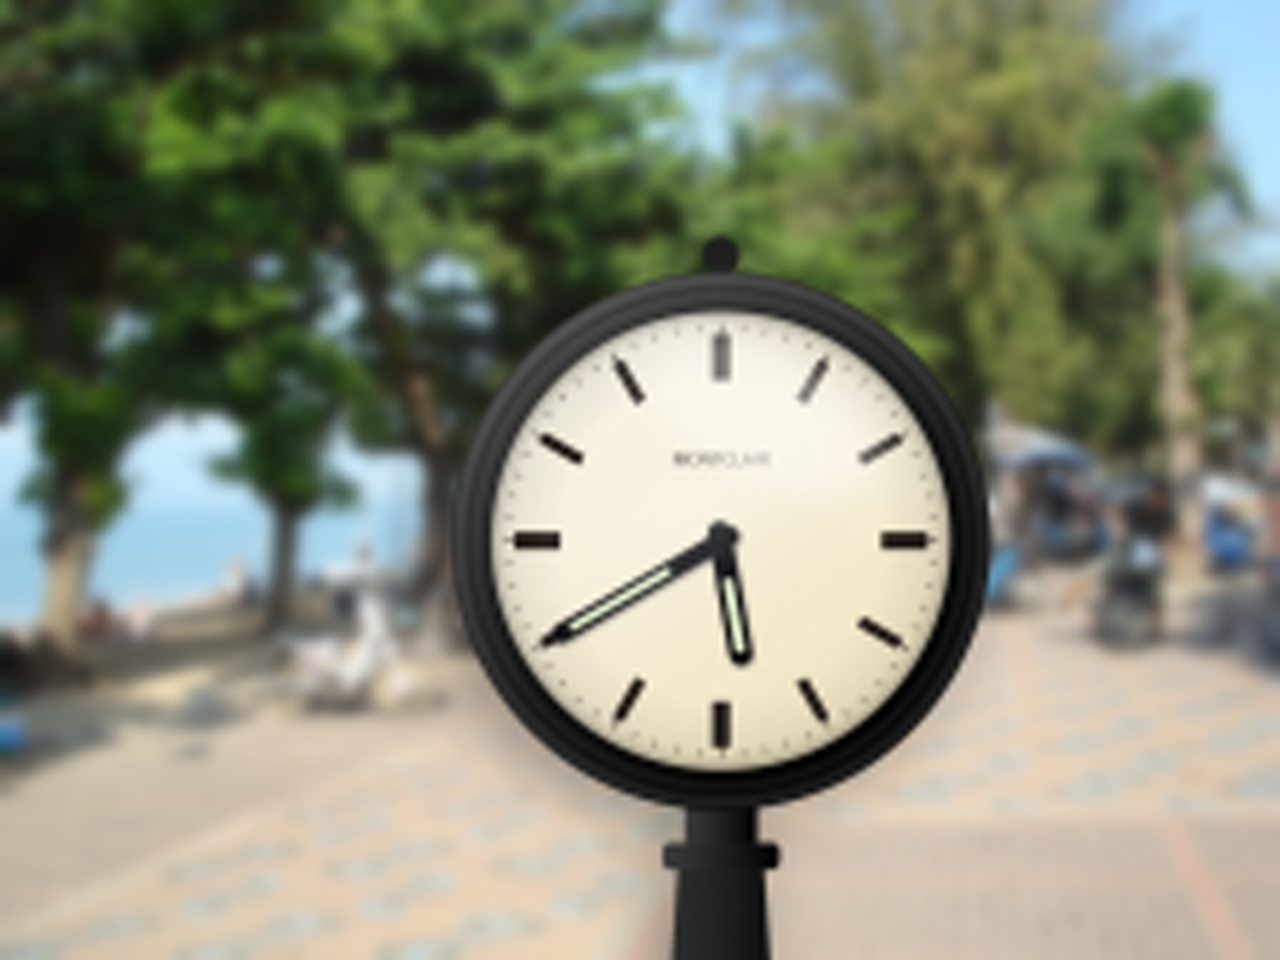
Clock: 5.40
